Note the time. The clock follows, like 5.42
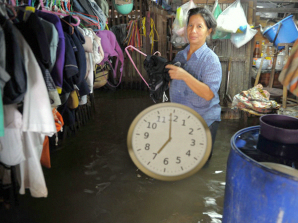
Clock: 6.59
